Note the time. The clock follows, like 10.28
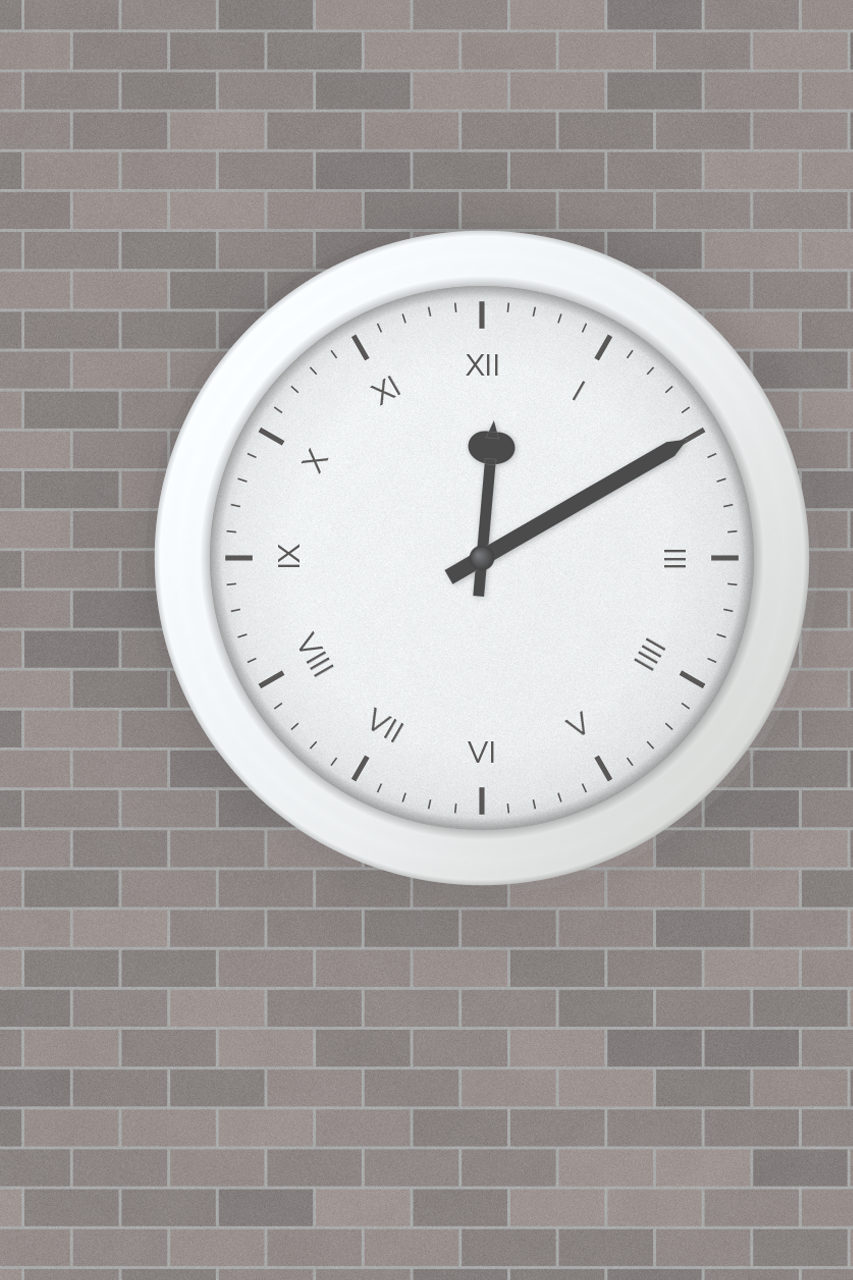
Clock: 12.10
